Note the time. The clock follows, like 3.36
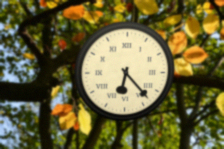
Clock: 6.23
